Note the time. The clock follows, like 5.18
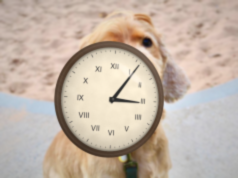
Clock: 3.06
